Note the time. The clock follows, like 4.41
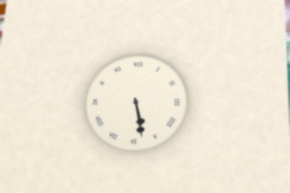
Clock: 5.28
